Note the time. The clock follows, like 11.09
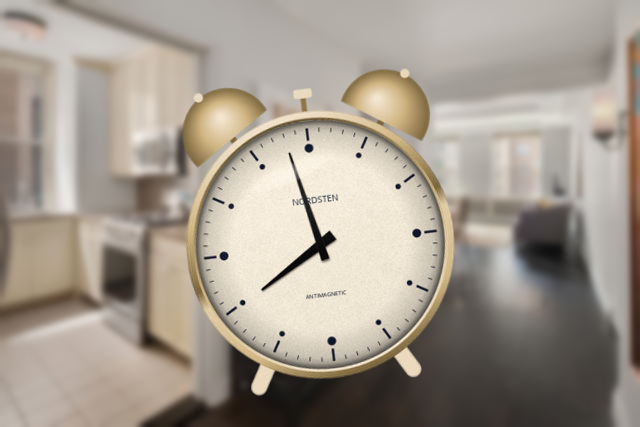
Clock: 7.58
